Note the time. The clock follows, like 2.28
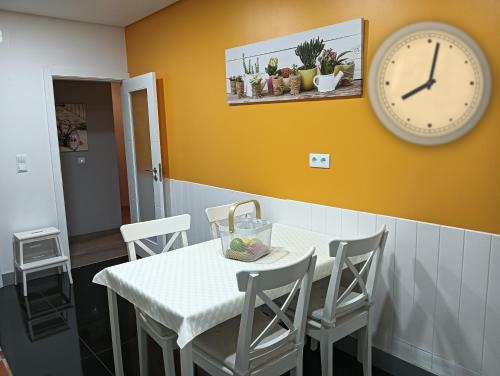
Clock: 8.02
